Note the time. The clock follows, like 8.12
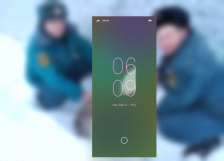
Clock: 6.09
